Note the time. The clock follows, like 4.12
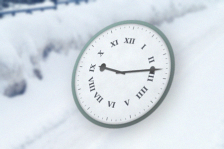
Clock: 9.13
